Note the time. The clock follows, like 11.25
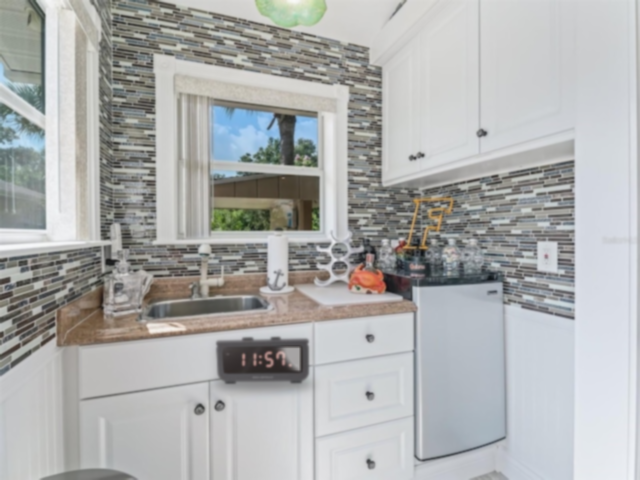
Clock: 11.57
